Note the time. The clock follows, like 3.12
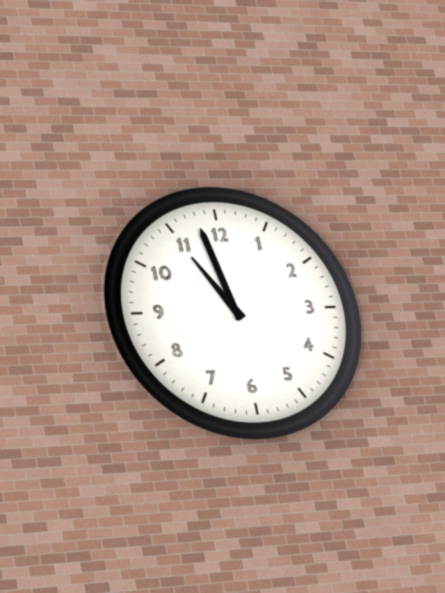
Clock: 10.58
